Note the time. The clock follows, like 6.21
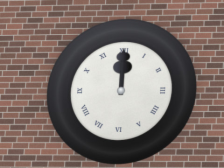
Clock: 12.00
